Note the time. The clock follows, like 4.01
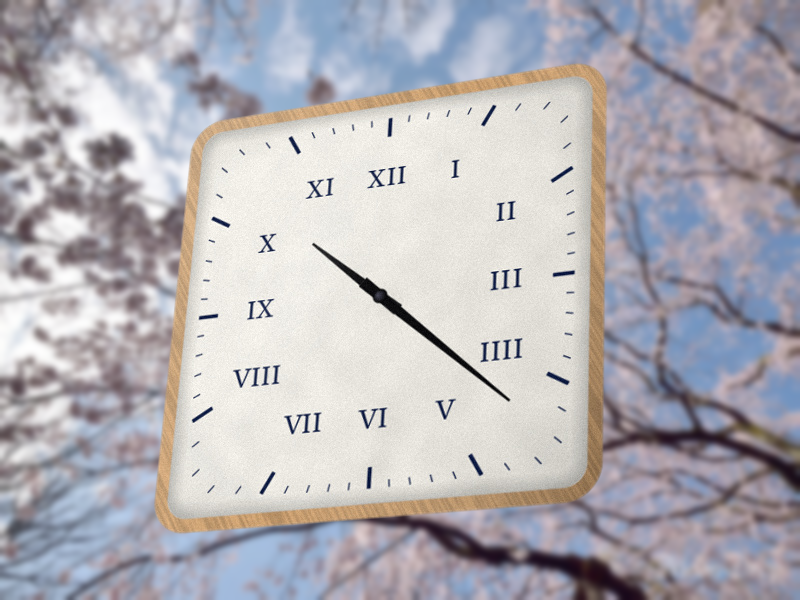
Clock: 10.22
